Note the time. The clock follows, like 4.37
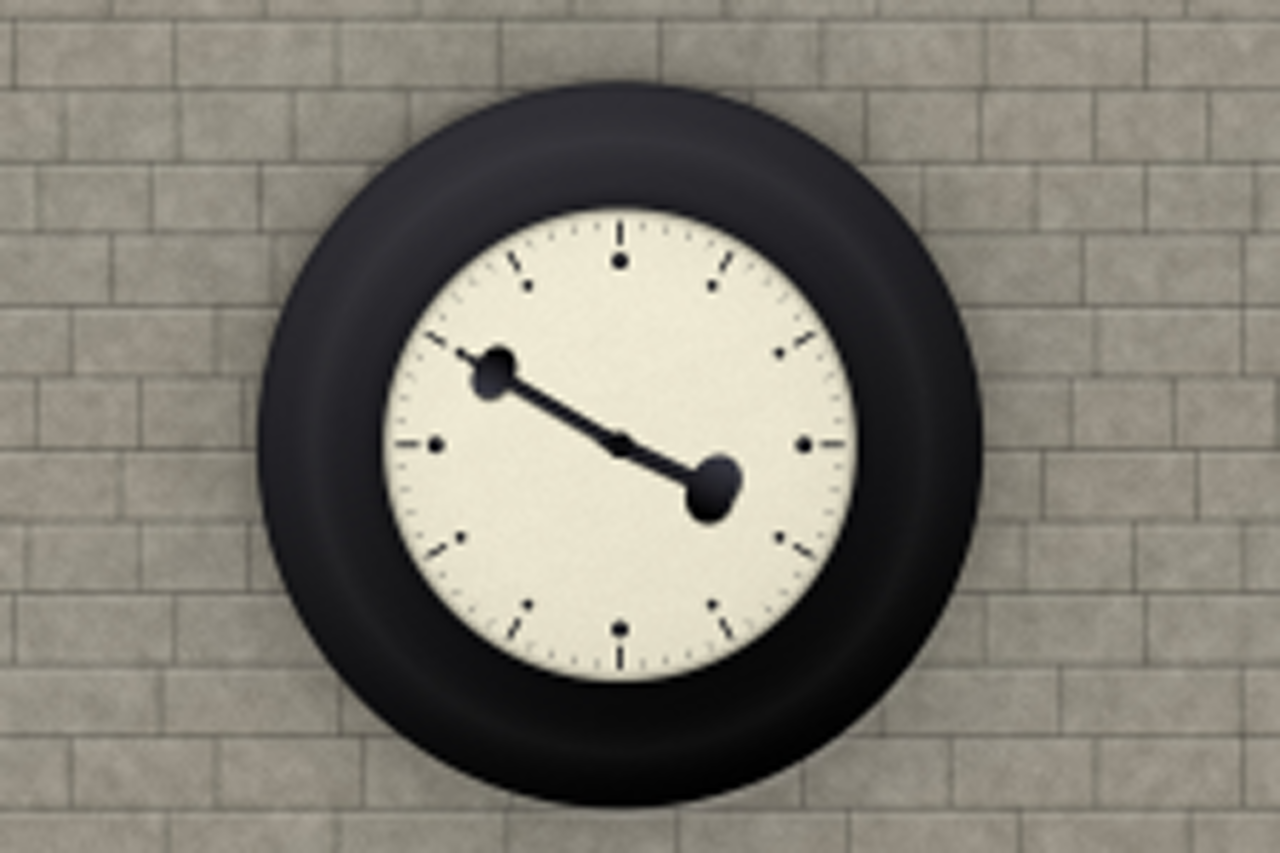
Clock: 3.50
